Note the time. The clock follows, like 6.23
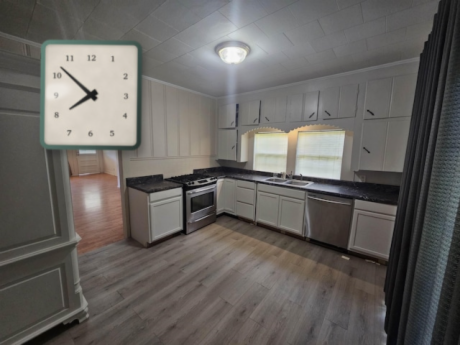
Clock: 7.52
